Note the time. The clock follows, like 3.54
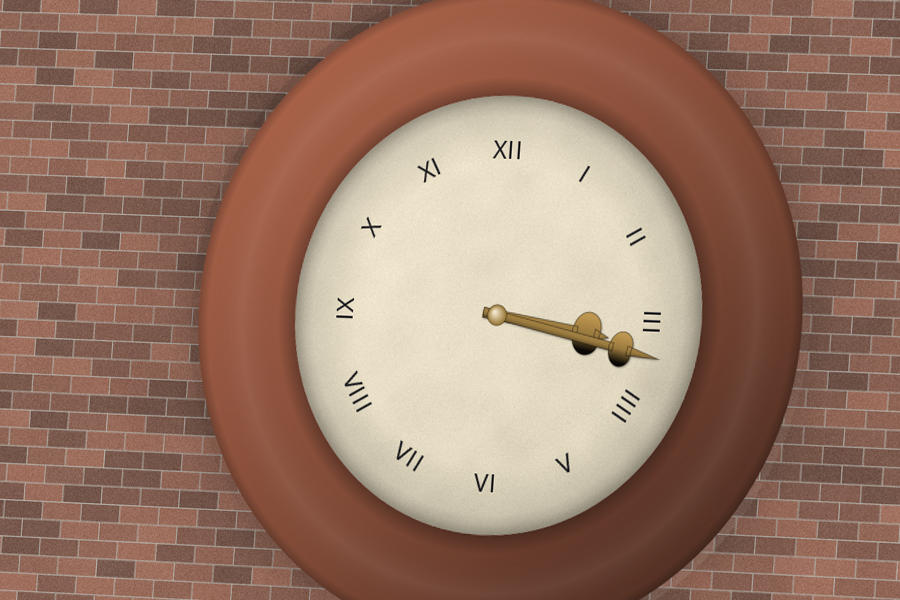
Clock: 3.17
